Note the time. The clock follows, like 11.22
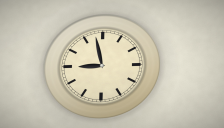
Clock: 8.58
